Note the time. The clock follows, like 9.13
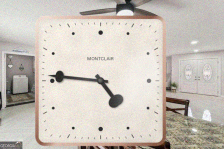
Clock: 4.46
